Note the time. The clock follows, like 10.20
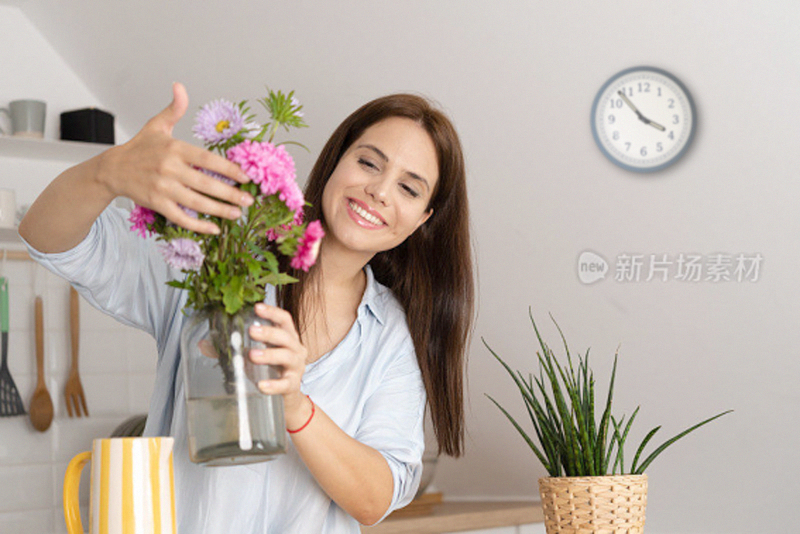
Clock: 3.53
